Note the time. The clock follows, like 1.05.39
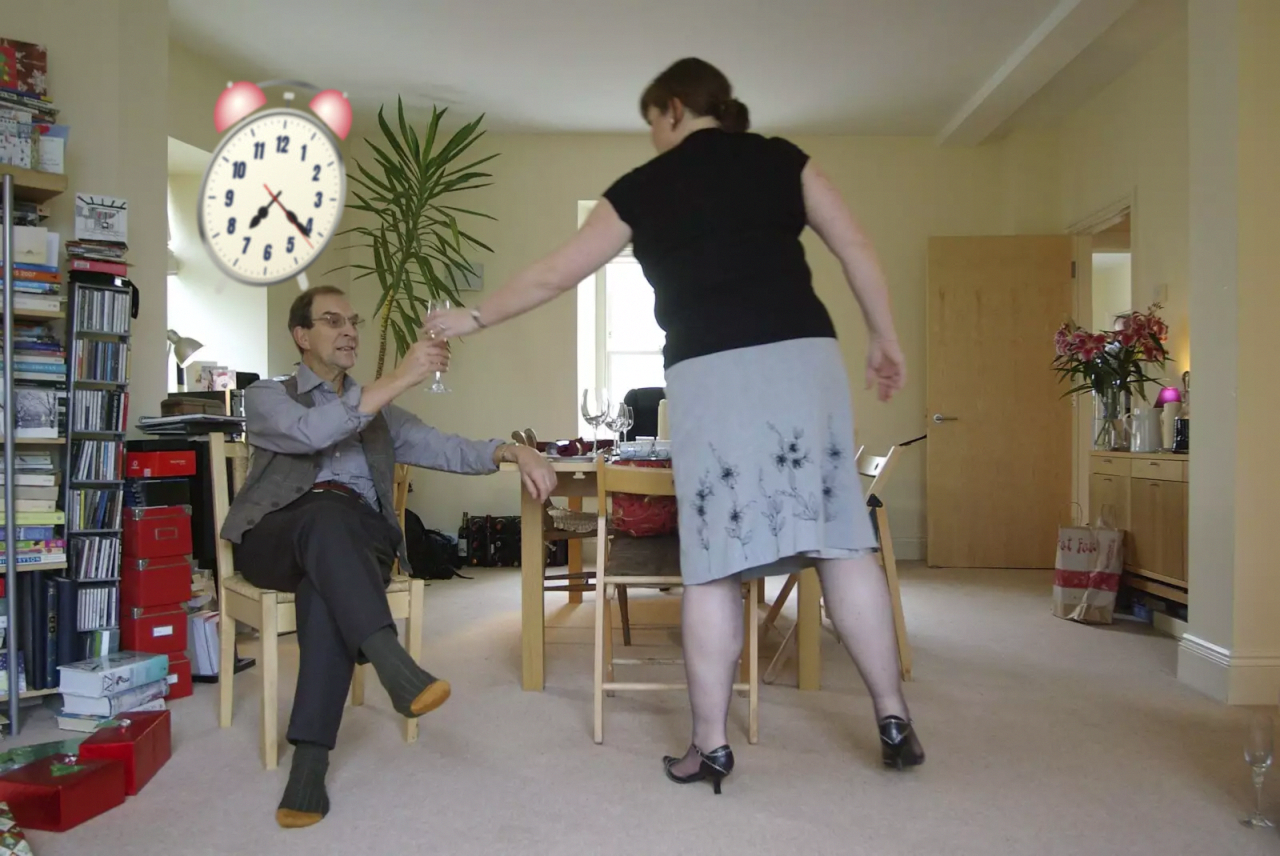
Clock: 7.21.22
